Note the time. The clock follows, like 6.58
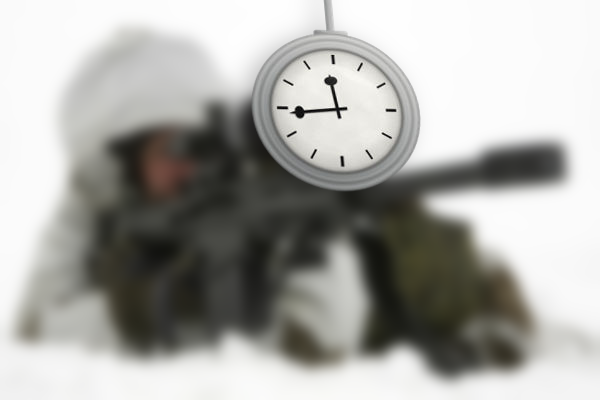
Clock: 11.44
